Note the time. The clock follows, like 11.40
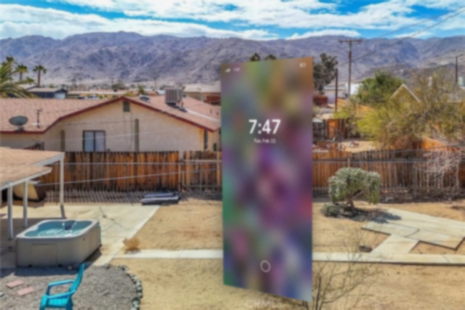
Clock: 7.47
